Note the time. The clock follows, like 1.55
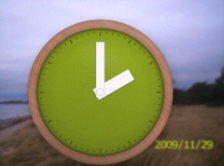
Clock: 2.00
